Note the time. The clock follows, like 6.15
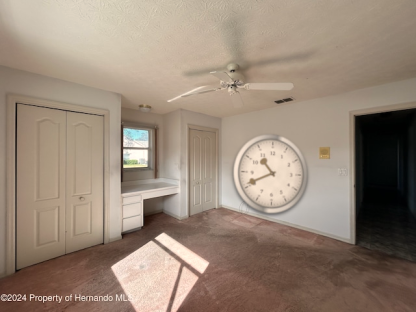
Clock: 10.41
